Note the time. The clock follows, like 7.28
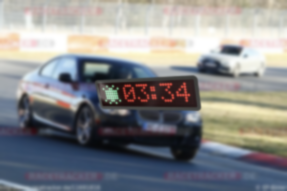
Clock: 3.34
